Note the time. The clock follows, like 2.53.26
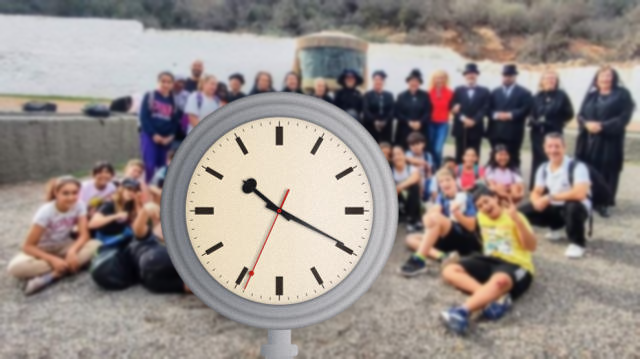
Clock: 10.19.34
